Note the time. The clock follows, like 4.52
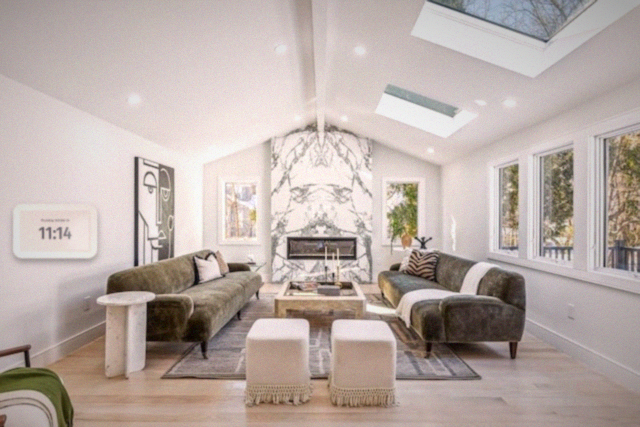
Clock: 11.14
